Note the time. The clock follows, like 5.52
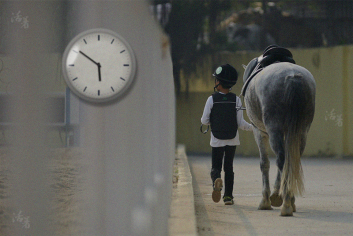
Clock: 5.51
